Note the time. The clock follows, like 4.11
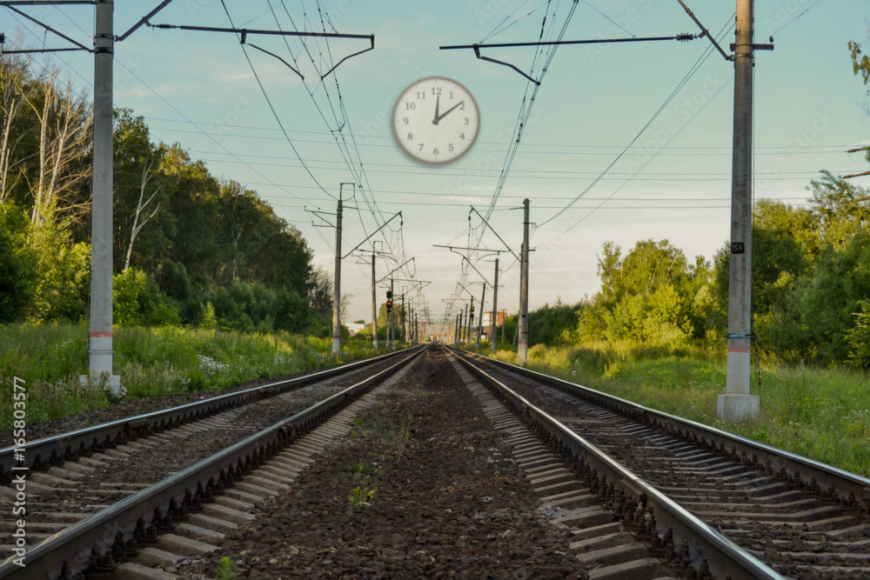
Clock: 12.09
